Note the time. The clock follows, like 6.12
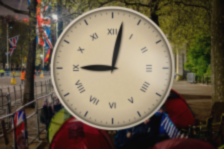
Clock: 9.02
